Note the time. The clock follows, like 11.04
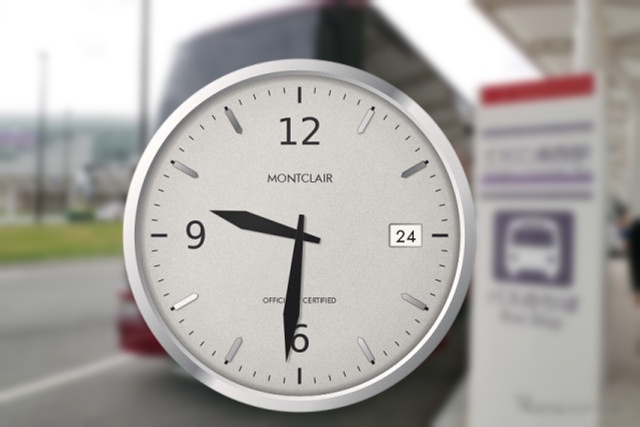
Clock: 9.31
